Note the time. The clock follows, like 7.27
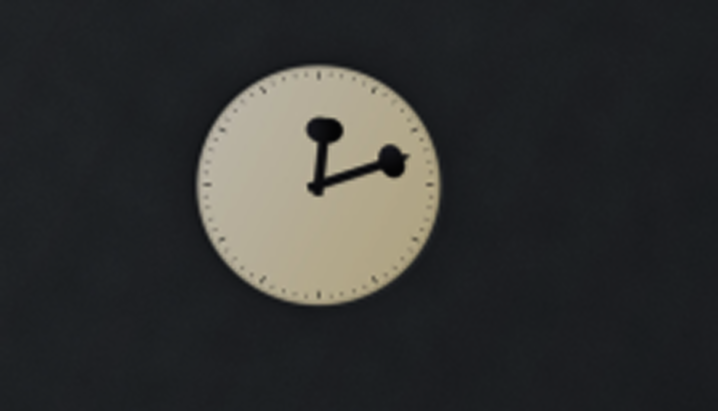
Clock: 12.12
